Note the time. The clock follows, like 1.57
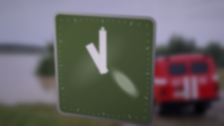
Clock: 11.00
